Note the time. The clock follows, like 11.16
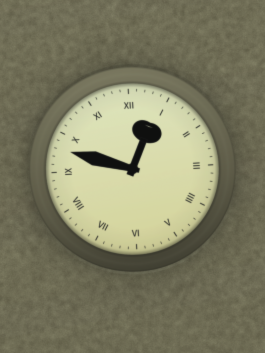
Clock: 12.48
